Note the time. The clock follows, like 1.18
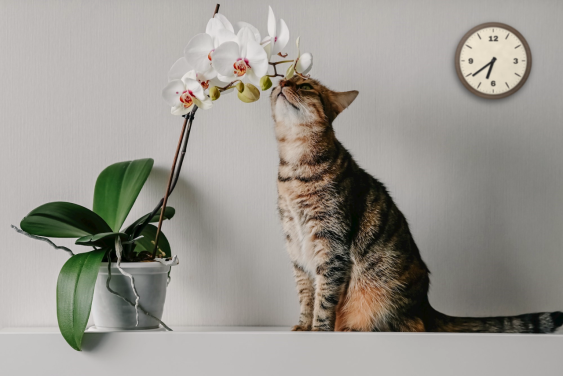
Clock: 6.39
